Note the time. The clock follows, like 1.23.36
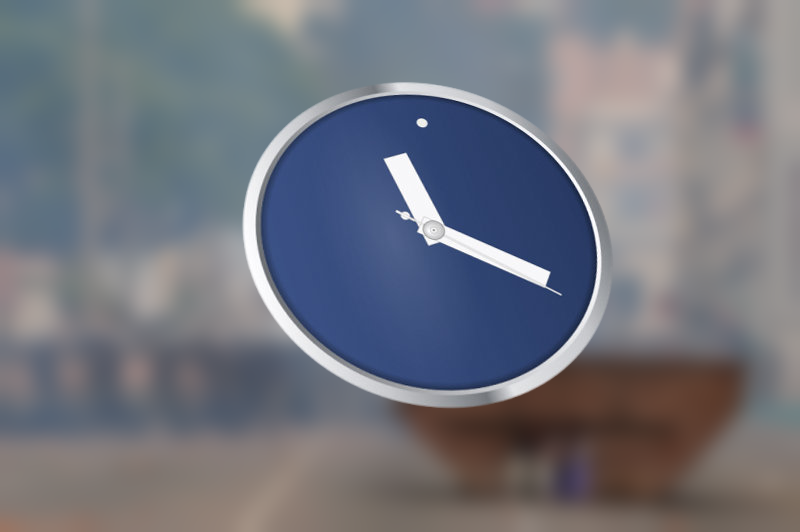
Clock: 11.19.20
